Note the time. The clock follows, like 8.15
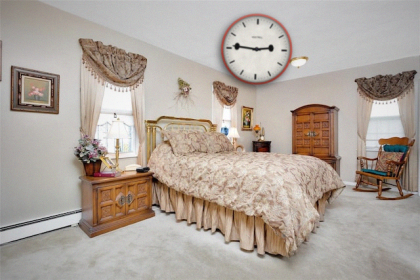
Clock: 2.46
